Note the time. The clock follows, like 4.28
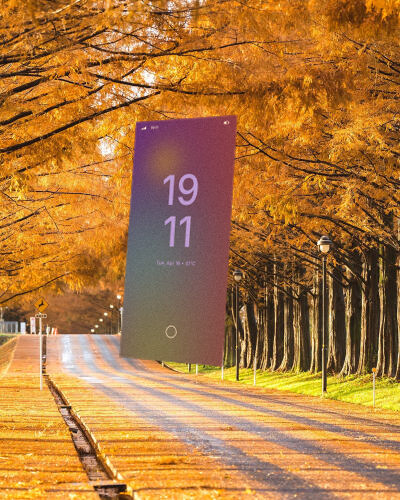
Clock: 19.11
